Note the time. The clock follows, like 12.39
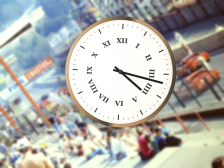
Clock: 4.17
